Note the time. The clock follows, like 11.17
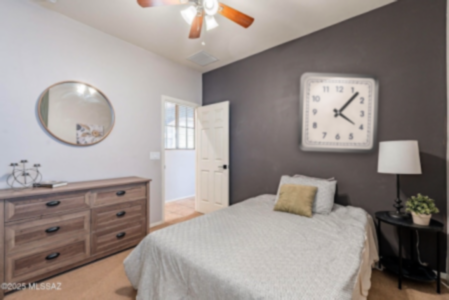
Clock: 4.07
